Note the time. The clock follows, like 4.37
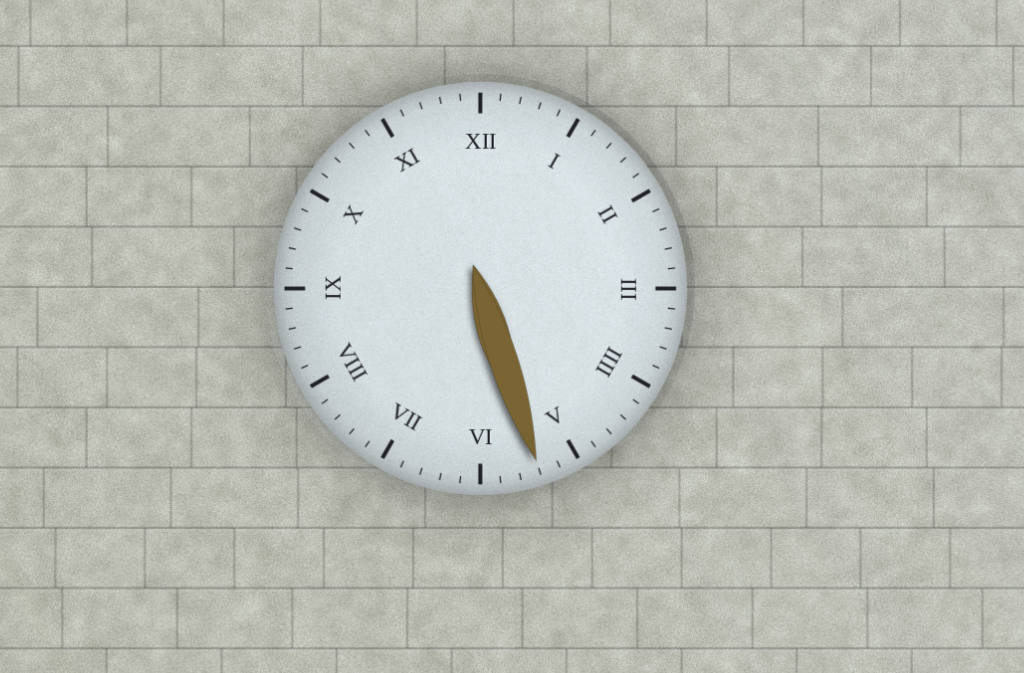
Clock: 5.27
